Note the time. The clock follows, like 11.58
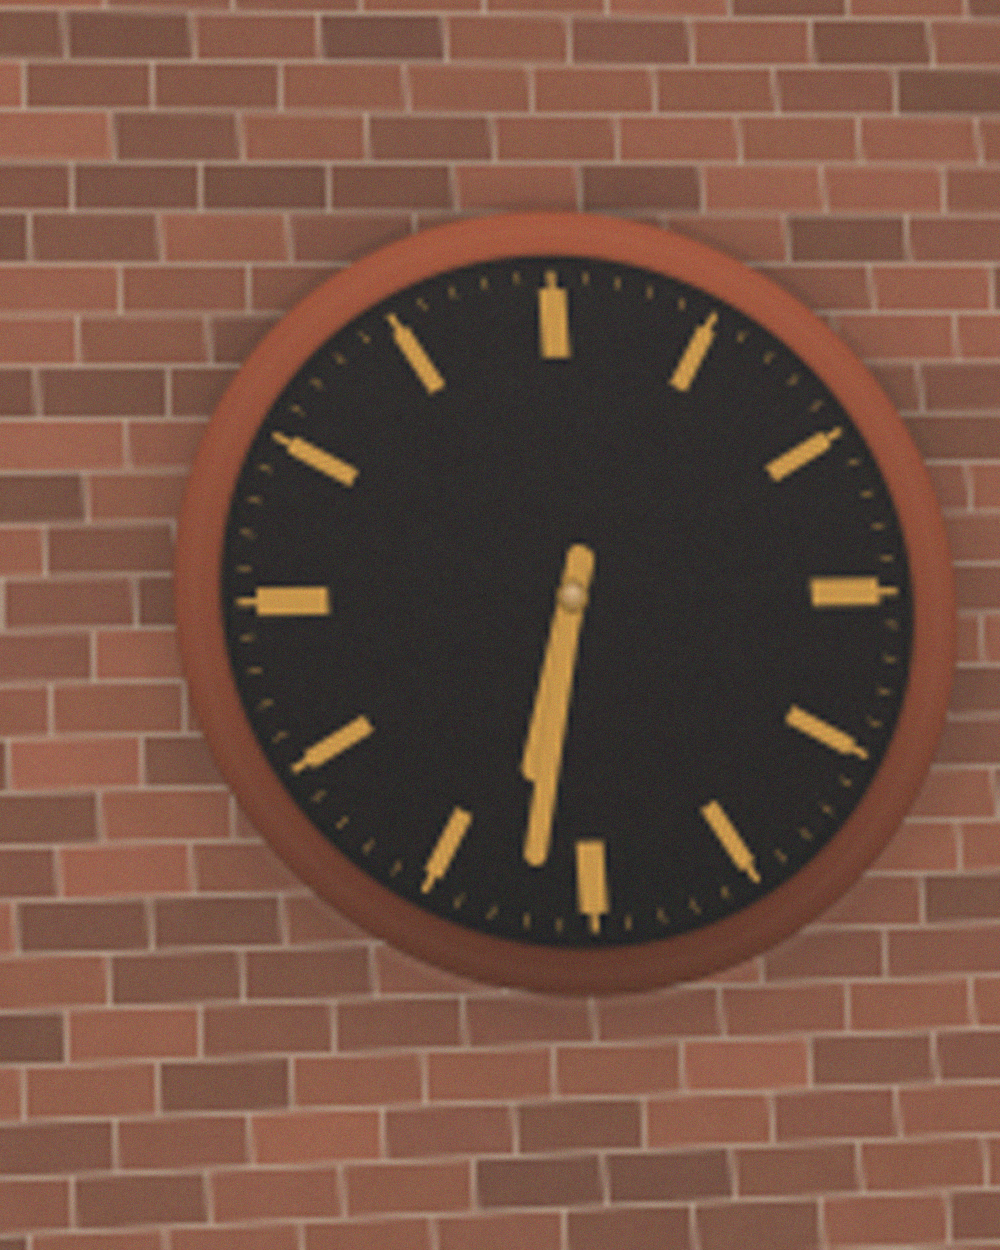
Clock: 6.32
